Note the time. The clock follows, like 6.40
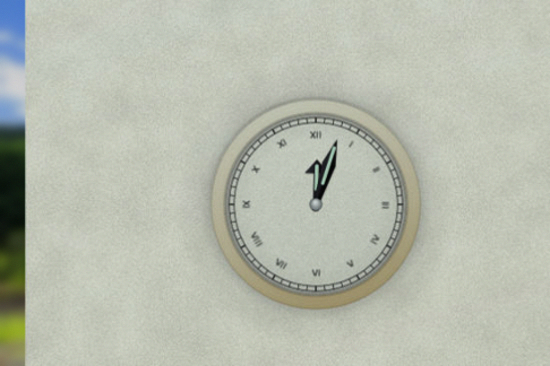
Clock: 12.03
